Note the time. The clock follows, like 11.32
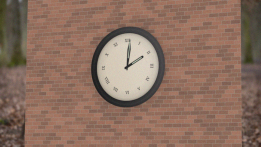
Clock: 2.01
